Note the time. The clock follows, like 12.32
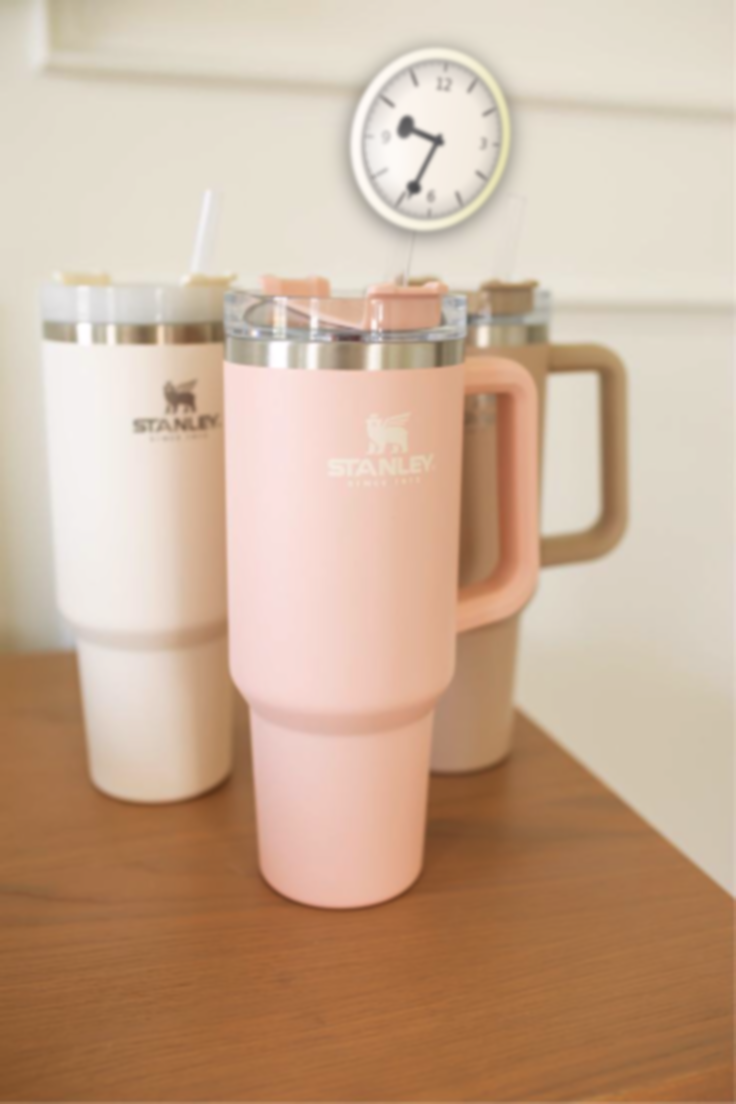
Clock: 9.34
